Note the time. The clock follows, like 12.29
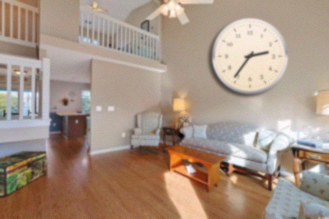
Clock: 2.36
